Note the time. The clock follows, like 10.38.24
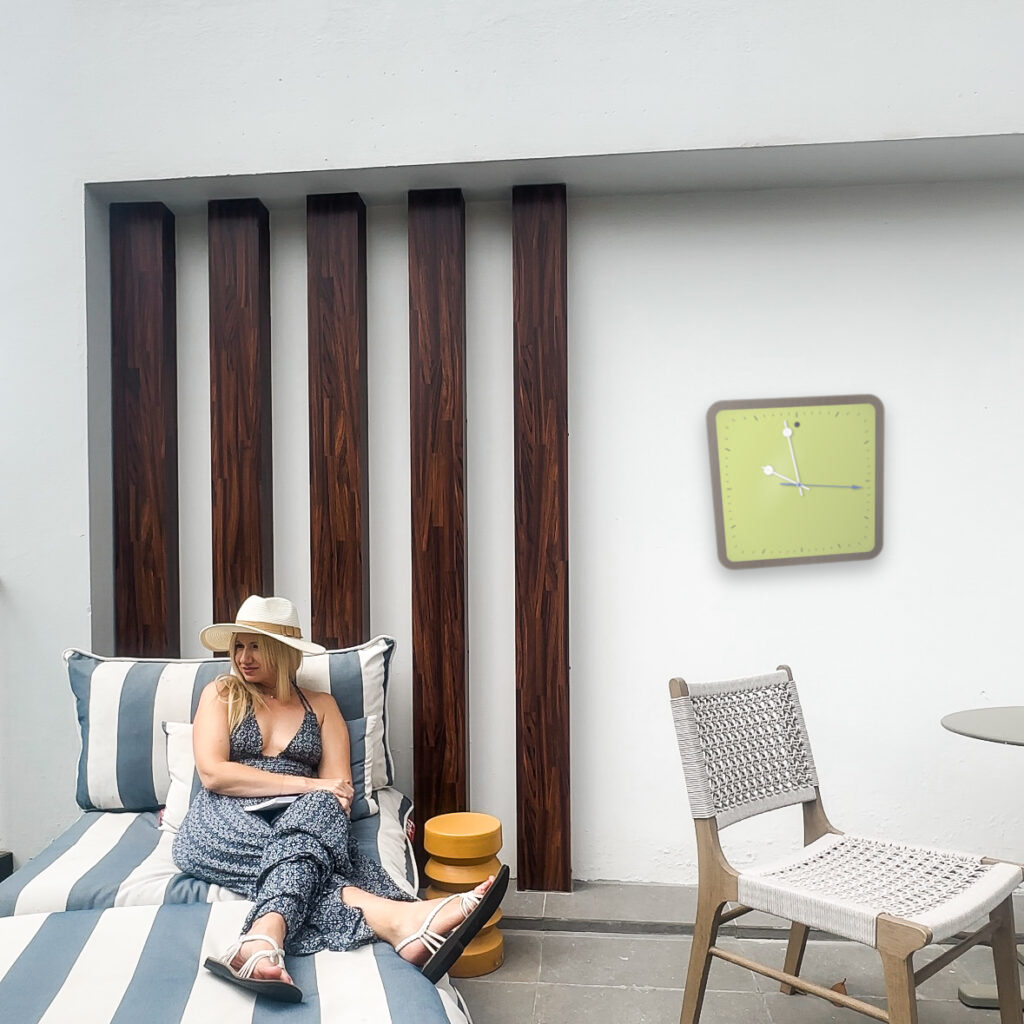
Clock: 9.58.16
